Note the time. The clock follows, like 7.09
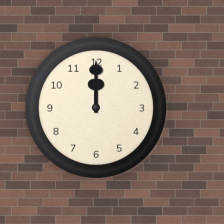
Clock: 12.00
